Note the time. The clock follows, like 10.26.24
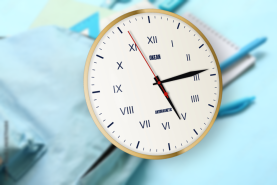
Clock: 5.13.56
